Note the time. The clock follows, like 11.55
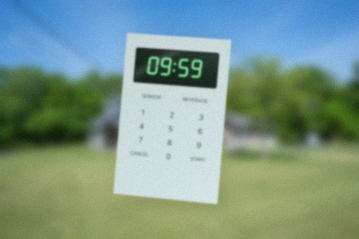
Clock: 9.59
